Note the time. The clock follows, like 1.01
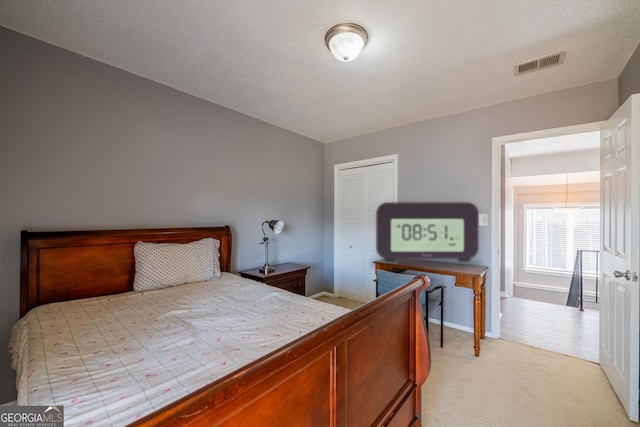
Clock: 8.51
